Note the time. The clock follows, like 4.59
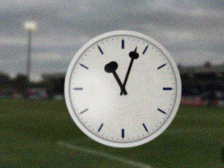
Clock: 11.03
